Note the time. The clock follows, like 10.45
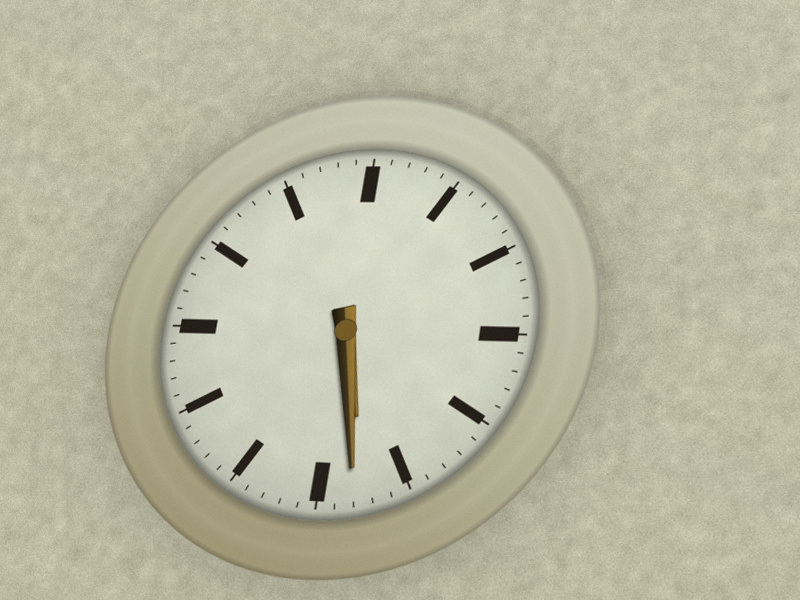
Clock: 5.28
